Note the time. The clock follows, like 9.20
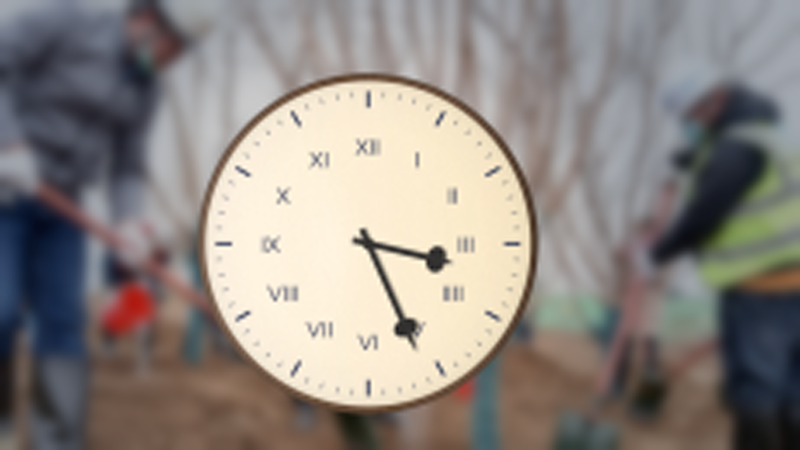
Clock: 3.26
